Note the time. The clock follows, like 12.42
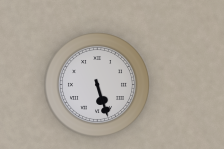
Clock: 5.27
